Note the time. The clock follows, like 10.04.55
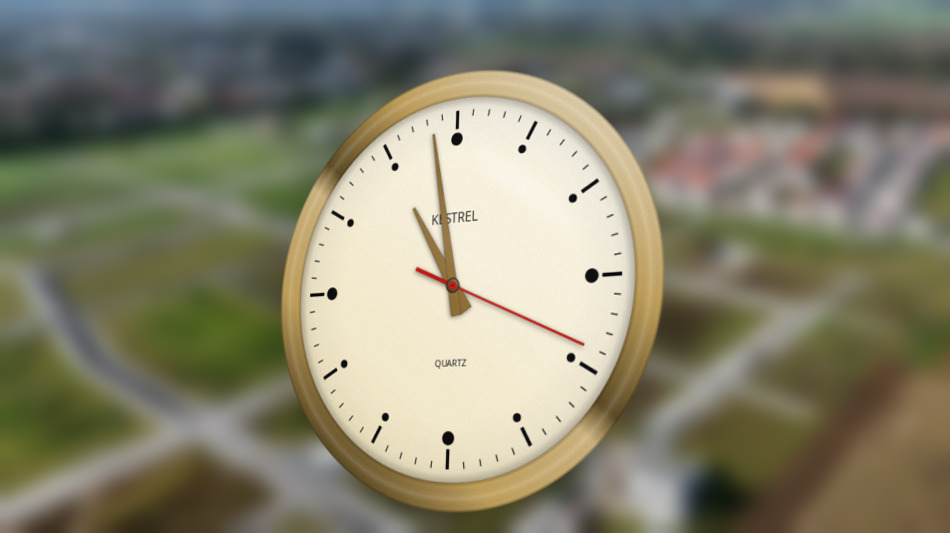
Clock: 10.58.19
